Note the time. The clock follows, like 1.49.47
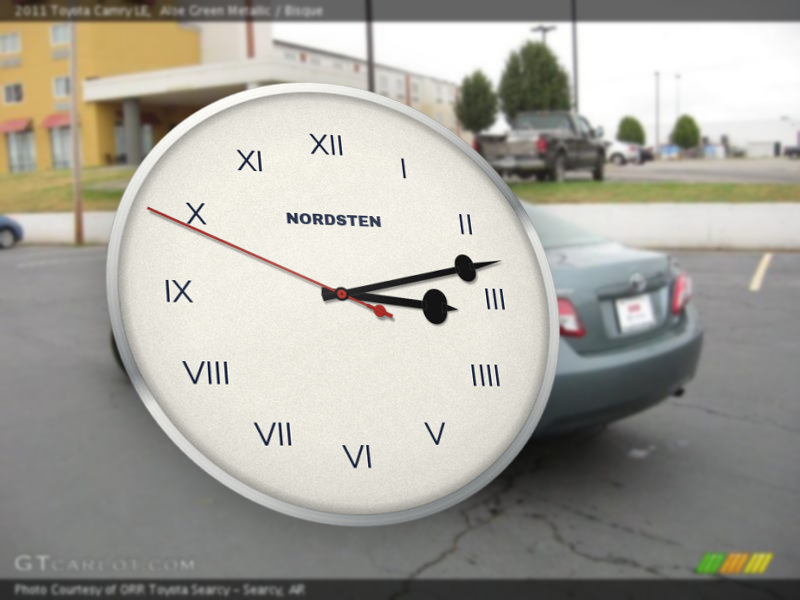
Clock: 3.12.49
